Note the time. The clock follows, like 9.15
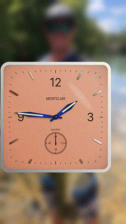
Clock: 1.46
